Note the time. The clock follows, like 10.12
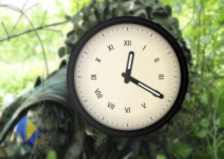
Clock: 12.20
